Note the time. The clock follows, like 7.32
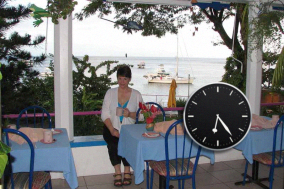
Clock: 6.24
